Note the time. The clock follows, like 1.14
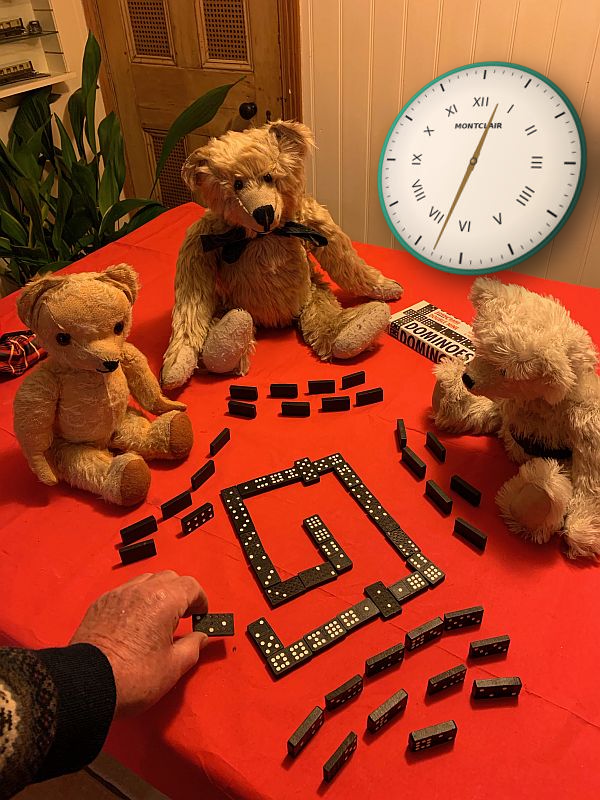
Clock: 12.33
